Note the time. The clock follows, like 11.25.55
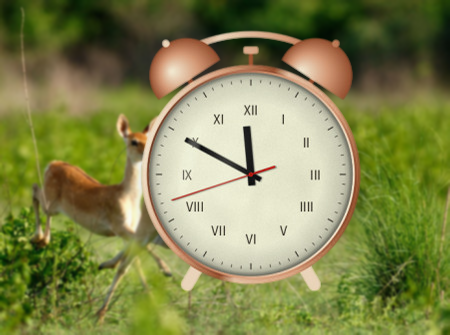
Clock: 11.49.42
